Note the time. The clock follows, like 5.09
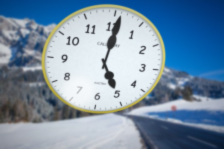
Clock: 5.01
